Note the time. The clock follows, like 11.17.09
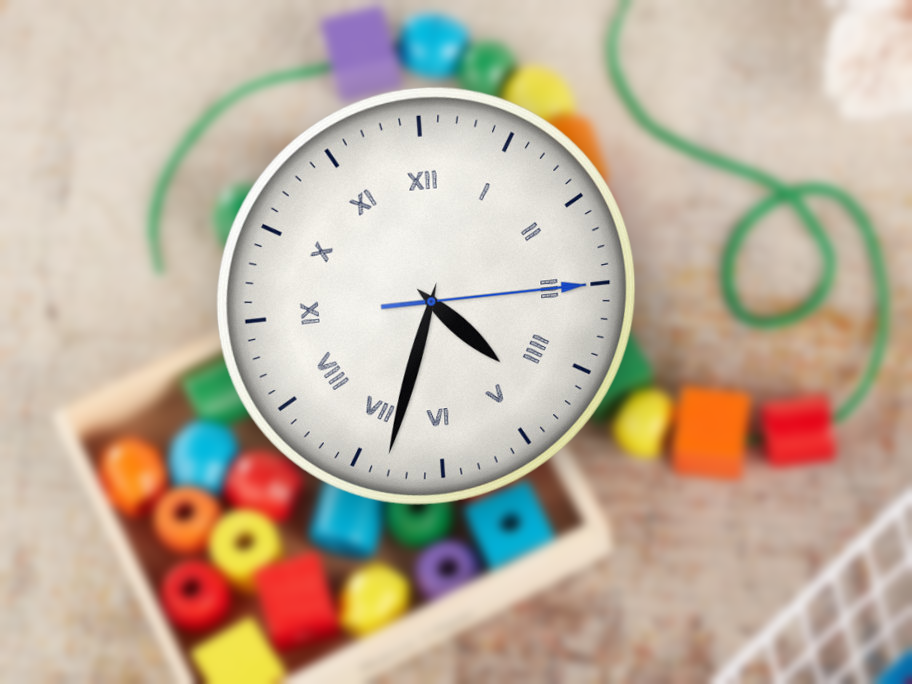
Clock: 4.33.15
